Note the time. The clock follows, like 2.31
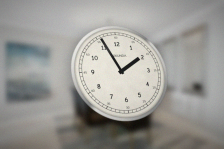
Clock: 1.56
